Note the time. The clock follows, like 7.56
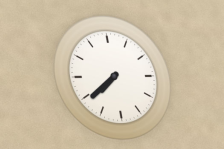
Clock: 7.39
